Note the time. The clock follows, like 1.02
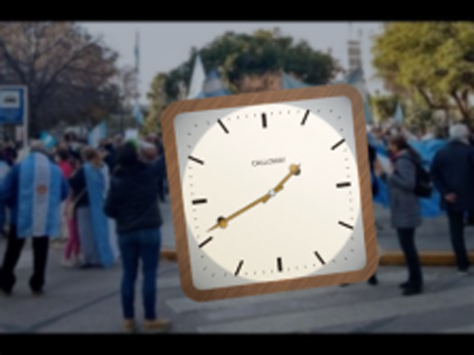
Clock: 1.41
